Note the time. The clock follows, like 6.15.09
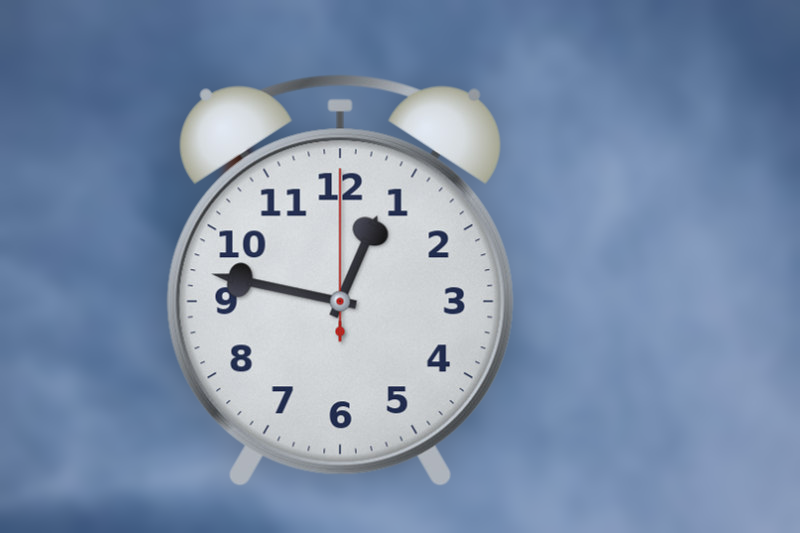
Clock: 12.47.00
